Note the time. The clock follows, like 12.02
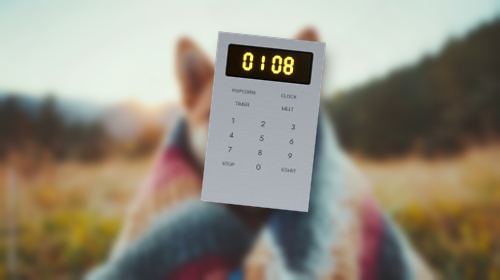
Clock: 1.08
